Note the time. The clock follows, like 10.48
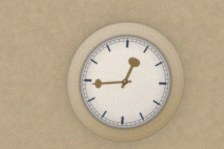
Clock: 12.44
